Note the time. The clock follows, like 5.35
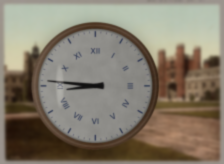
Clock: 8.46
